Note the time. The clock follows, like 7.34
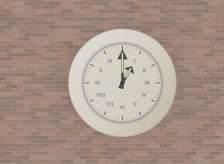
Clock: 1.00
